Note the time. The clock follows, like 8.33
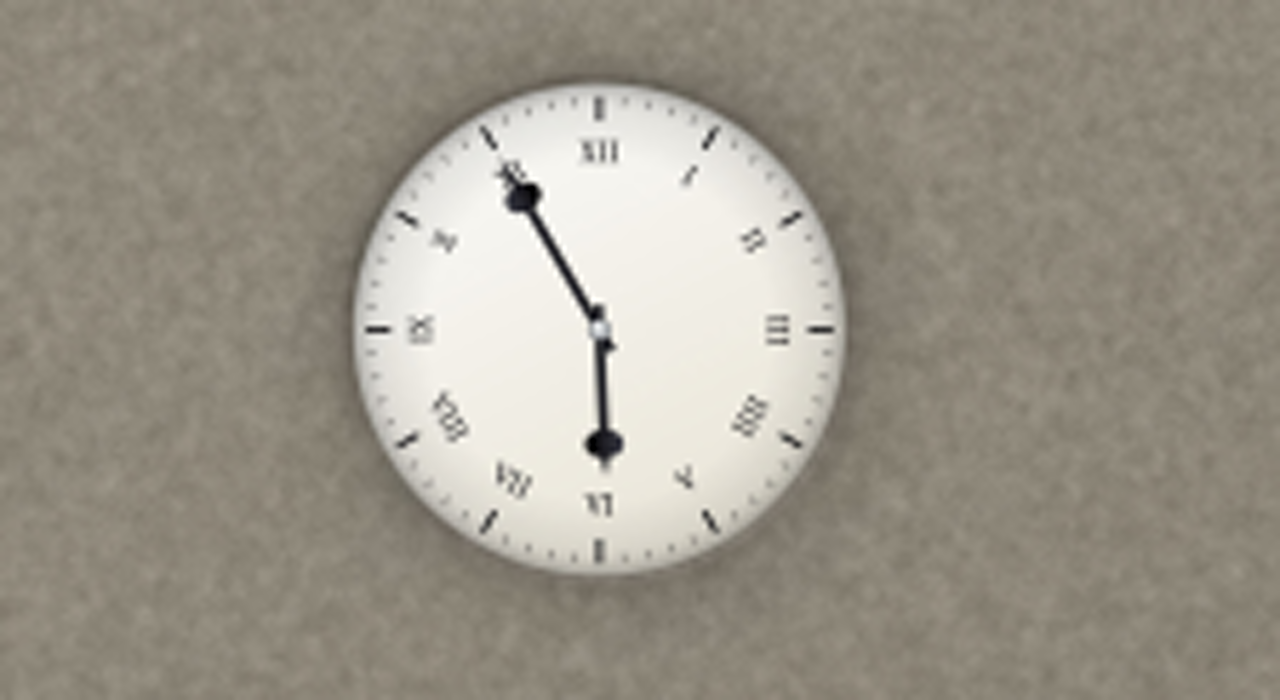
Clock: 5.55
